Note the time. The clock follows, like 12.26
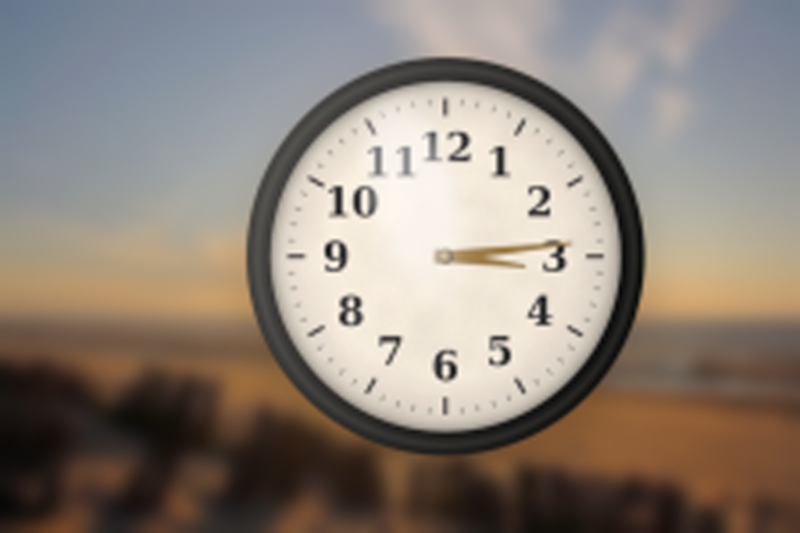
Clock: 3.14
